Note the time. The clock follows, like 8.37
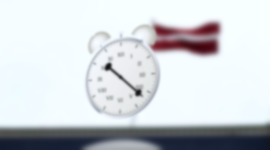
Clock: 10.22
